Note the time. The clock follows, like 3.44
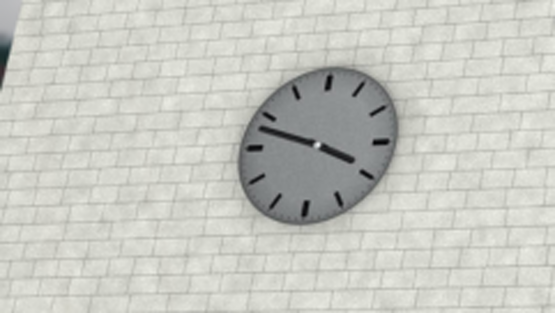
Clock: 3.48
